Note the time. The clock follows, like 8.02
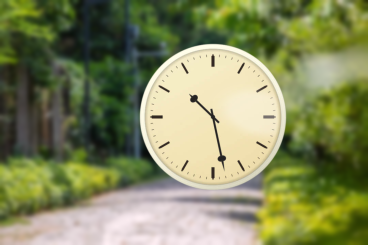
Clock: 10.28
